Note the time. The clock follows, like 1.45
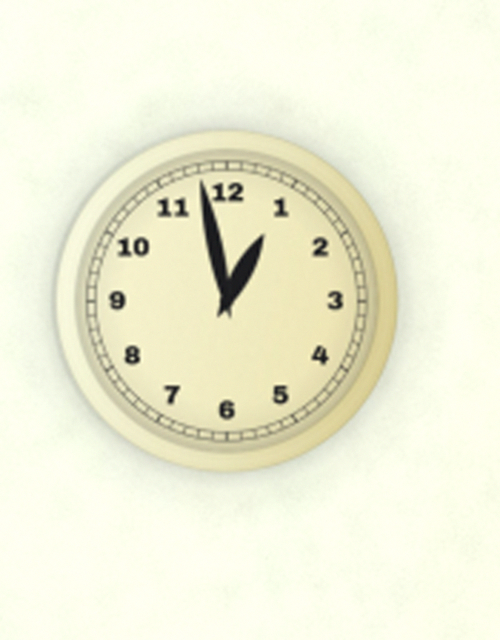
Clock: 12.58
